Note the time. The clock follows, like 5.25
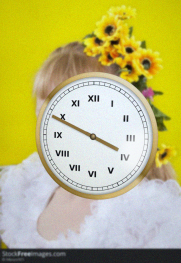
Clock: 3.49
